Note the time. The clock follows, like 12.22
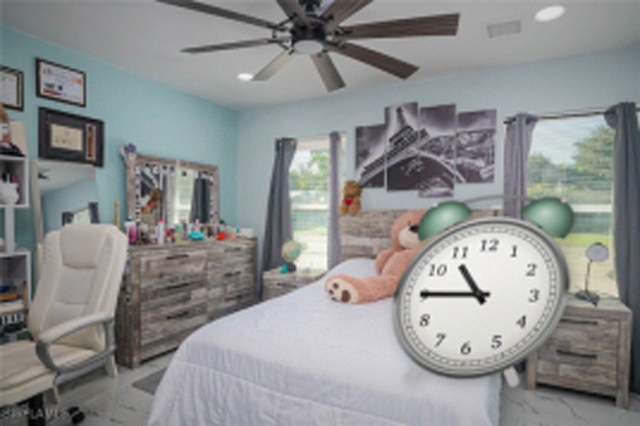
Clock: 10.45
